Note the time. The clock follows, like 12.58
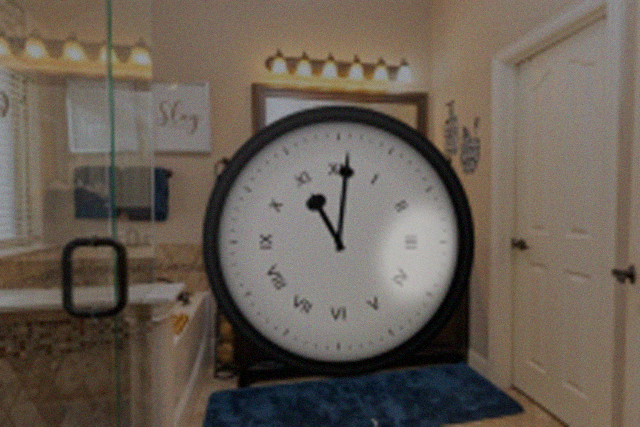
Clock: 11.01
